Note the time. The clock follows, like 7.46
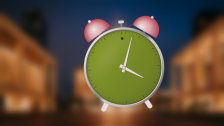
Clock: 4.03
